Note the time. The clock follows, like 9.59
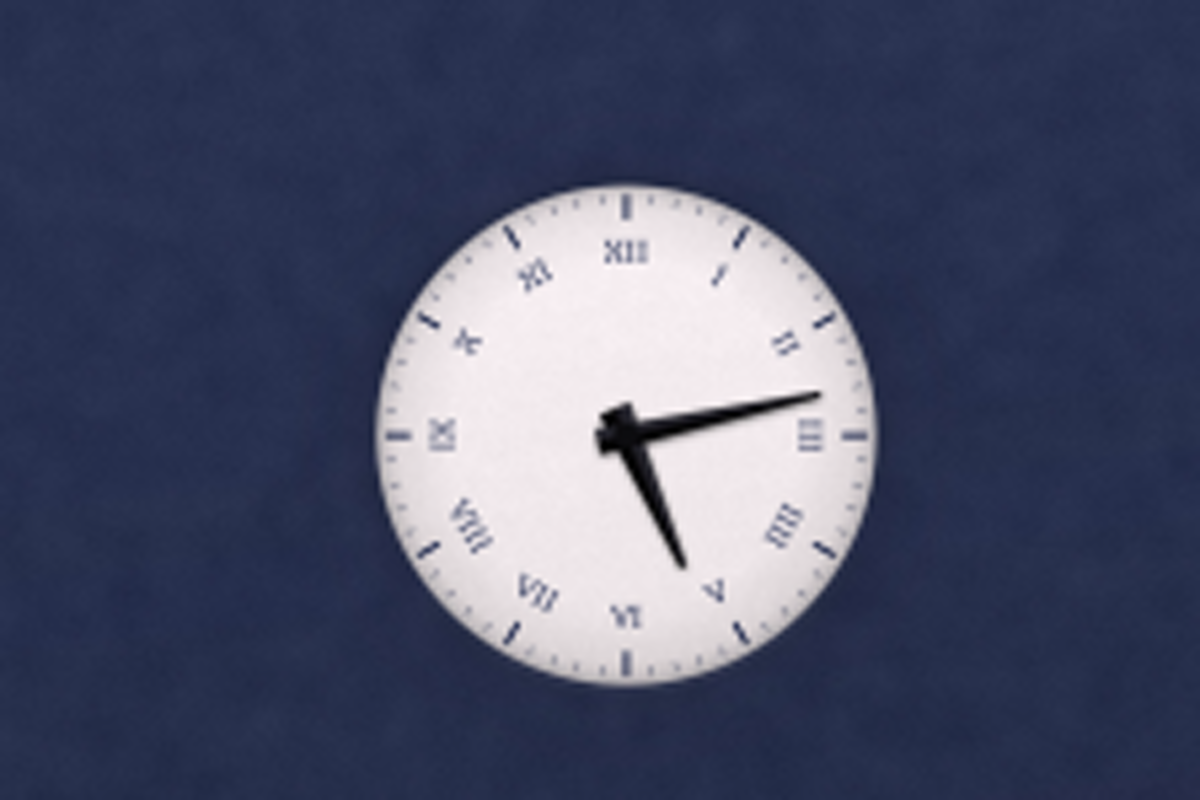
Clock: 5.13
